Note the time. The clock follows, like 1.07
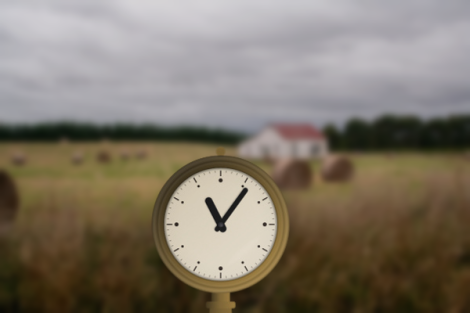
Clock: 11.06
